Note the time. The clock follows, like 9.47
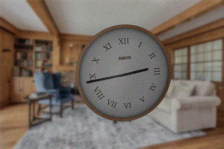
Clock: 2.44
